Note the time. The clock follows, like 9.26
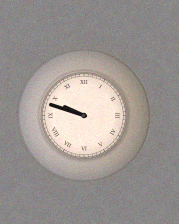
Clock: 9.48
